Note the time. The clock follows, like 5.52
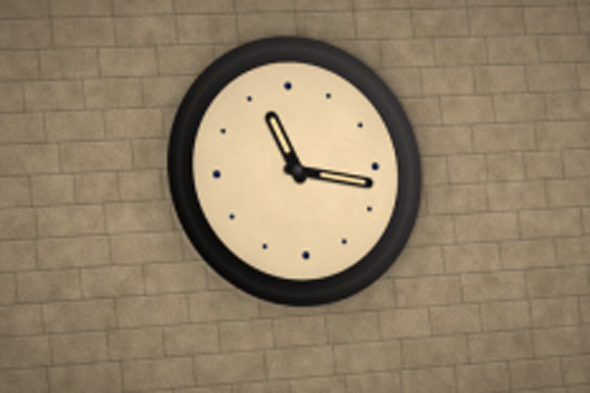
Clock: 11.17
